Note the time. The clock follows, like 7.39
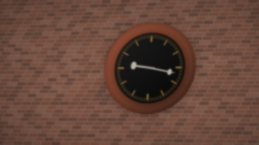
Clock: 9.17
